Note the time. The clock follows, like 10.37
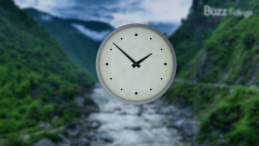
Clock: 1.52
